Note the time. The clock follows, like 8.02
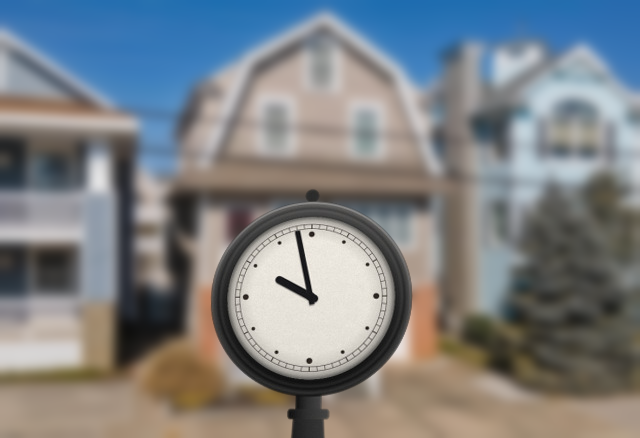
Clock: 9.58
